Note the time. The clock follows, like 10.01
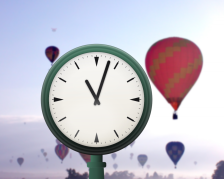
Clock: 11.03
